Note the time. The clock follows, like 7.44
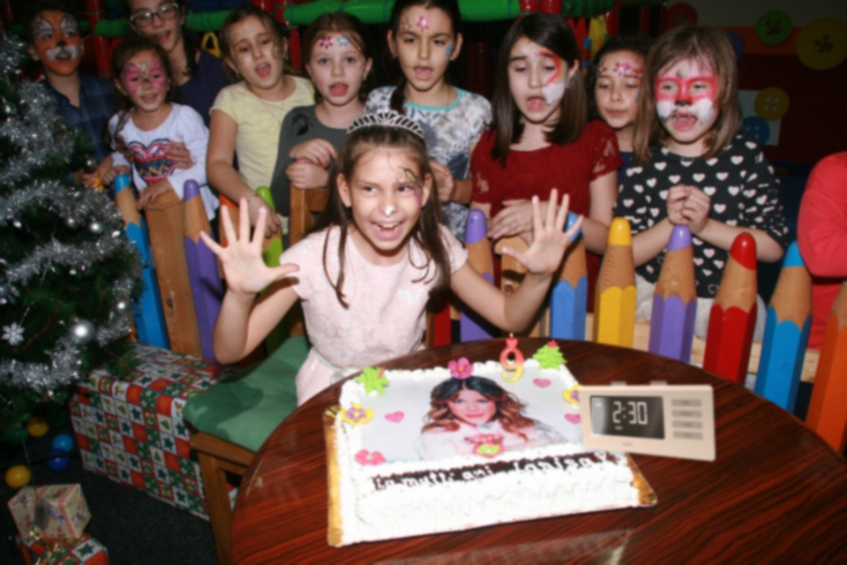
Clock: 2.30
